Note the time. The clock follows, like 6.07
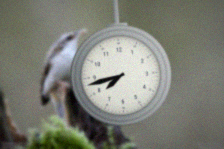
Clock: 7.43
